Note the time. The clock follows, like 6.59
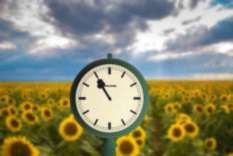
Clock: 10.55
